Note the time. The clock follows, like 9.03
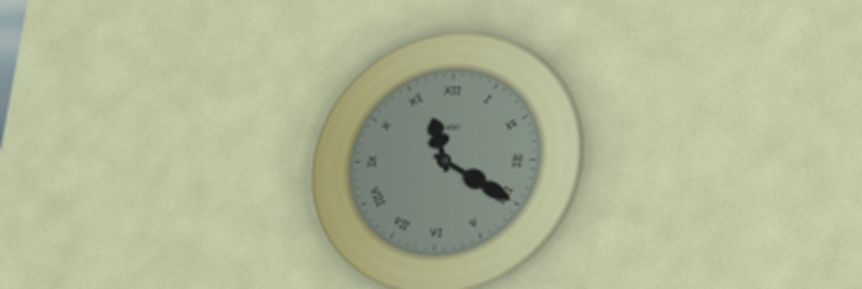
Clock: 11.20
